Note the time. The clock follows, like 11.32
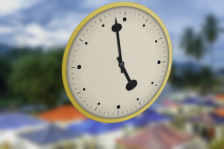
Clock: 4.58
